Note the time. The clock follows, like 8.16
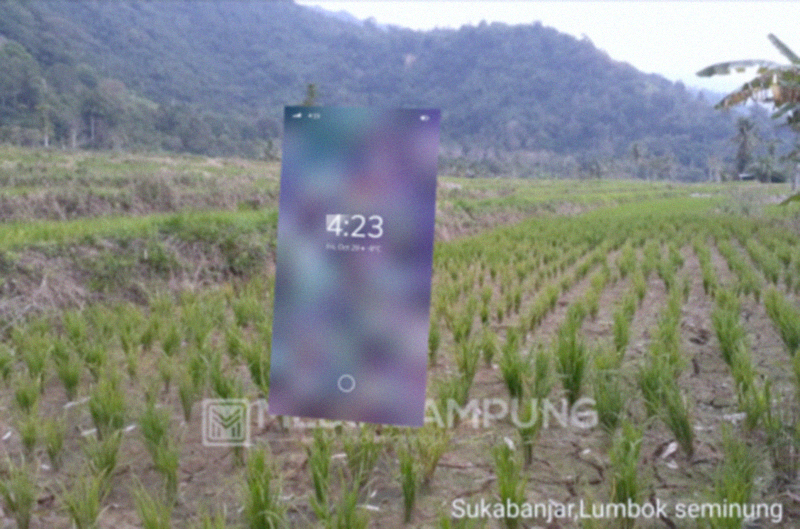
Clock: 4.23
